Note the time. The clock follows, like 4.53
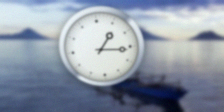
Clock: 1.16
